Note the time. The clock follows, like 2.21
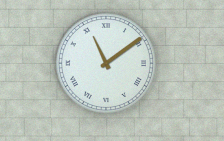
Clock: 11.09
